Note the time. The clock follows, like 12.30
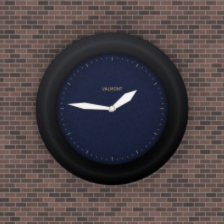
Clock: 1.46
